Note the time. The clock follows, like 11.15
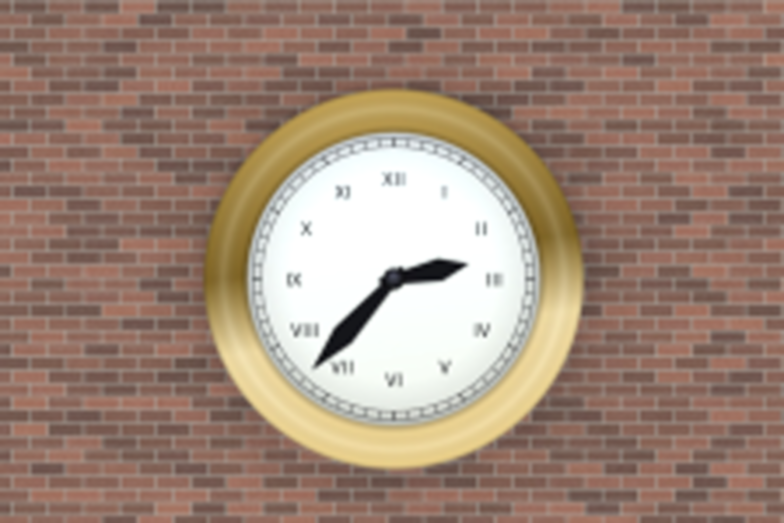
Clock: 2.37
